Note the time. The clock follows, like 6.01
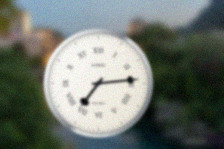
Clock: 7.14
